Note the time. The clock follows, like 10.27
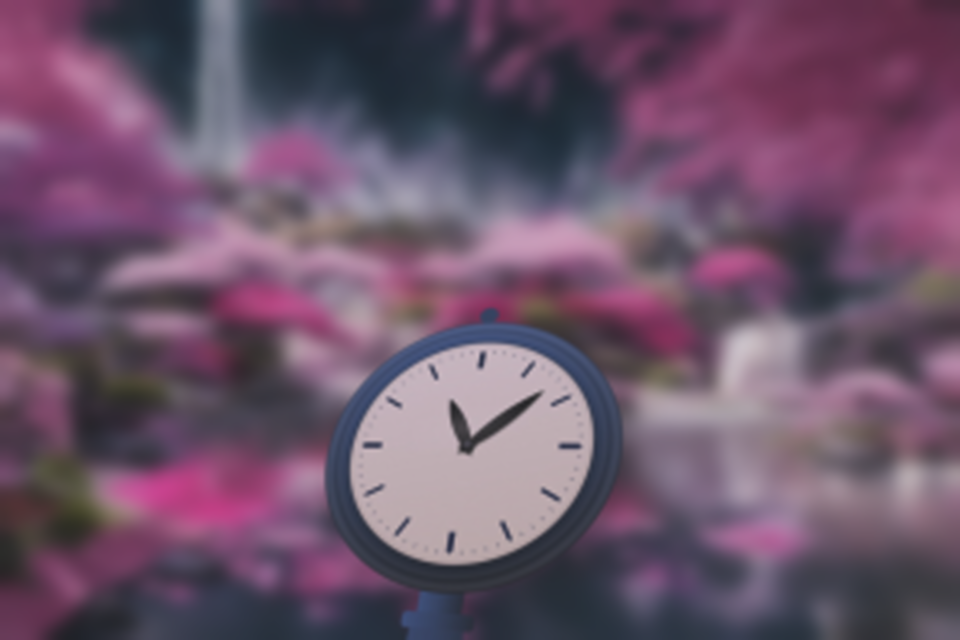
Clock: 11.08
